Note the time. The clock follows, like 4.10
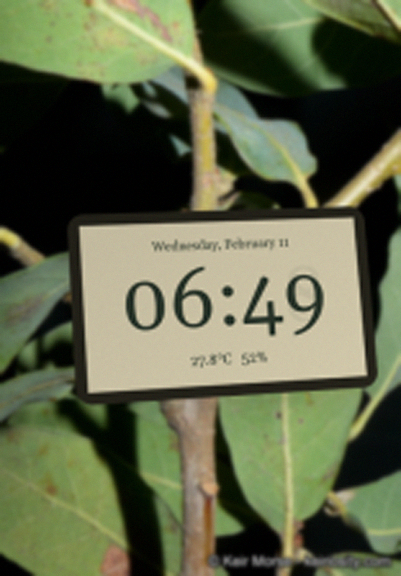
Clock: 6.49
